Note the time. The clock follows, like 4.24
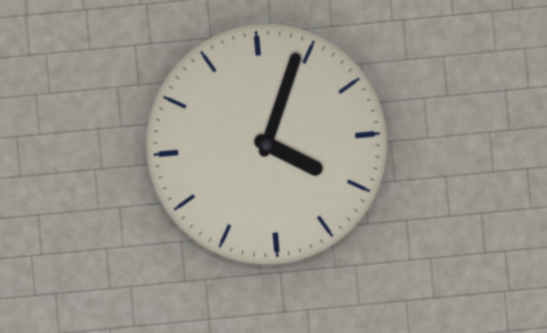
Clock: 4.04
